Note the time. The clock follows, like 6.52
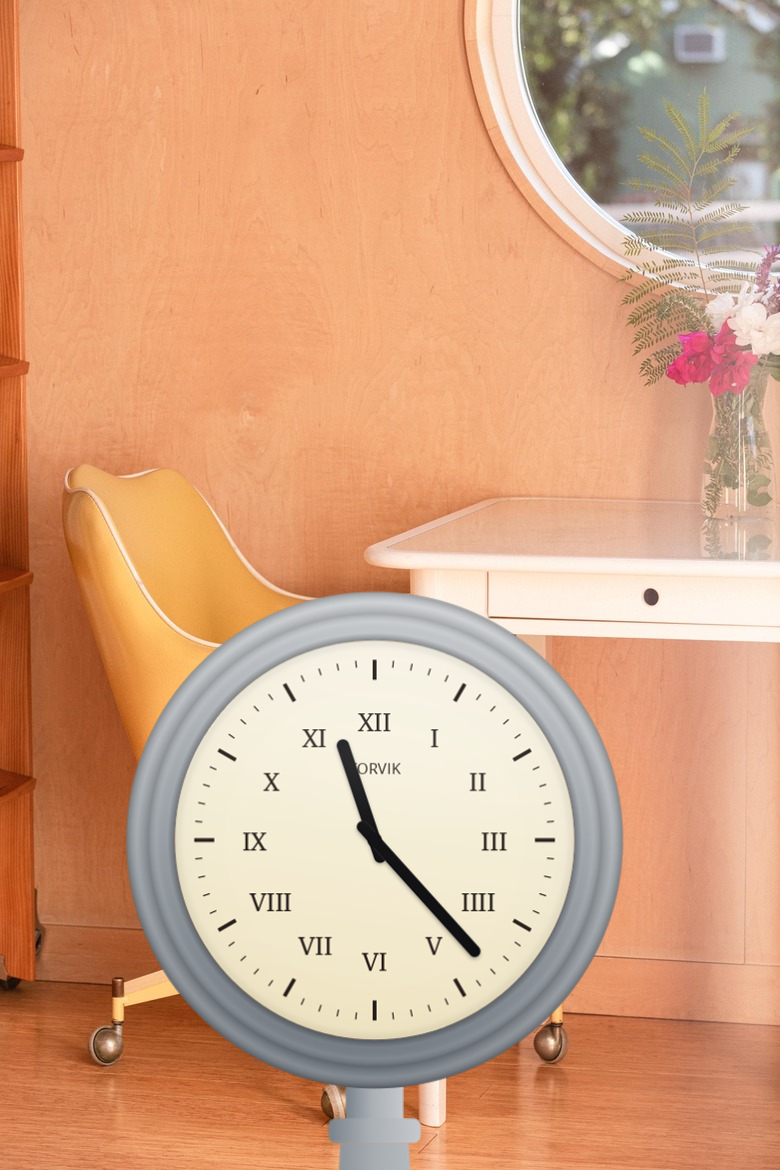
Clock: 11.23
